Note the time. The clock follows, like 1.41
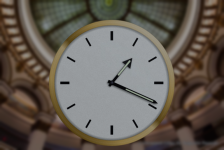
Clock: 1.19
